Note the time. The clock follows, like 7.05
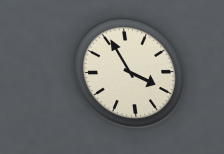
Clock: 3.56
